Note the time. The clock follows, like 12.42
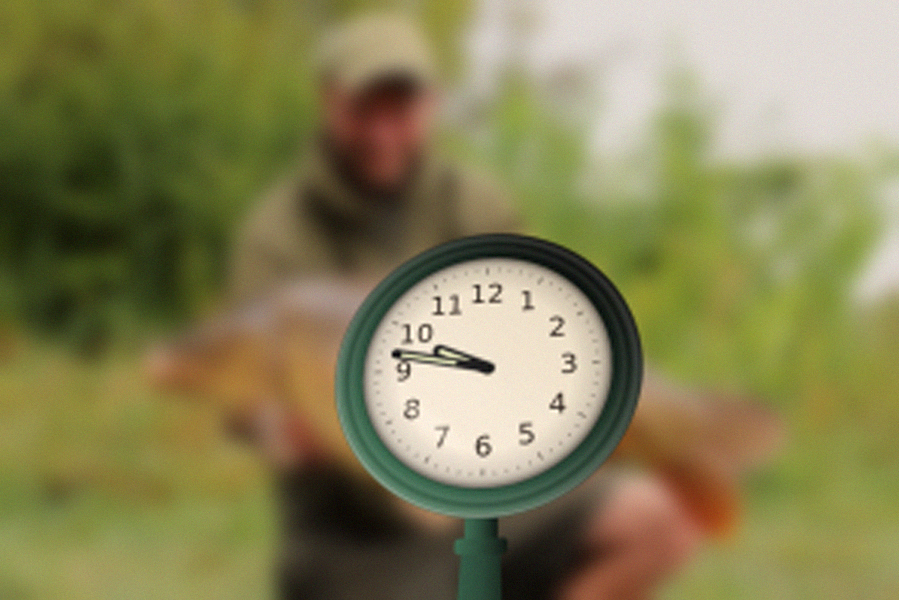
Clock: 9.47
